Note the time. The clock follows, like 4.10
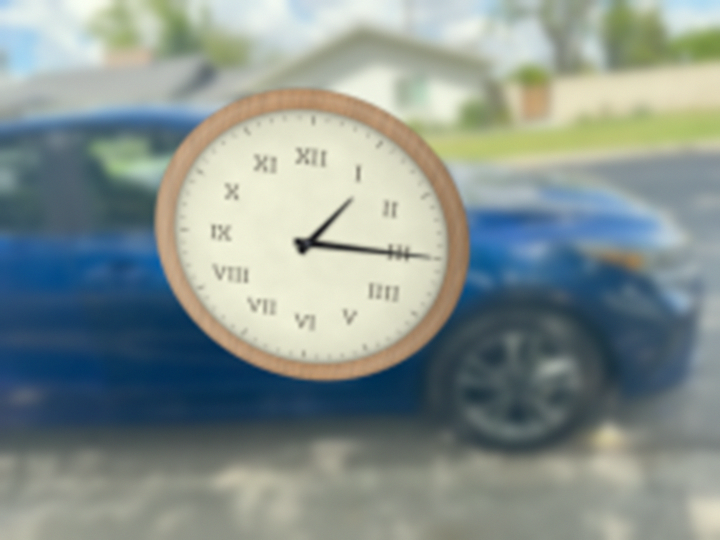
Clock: 1.15
